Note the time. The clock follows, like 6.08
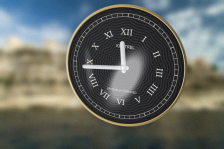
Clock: 11.44
